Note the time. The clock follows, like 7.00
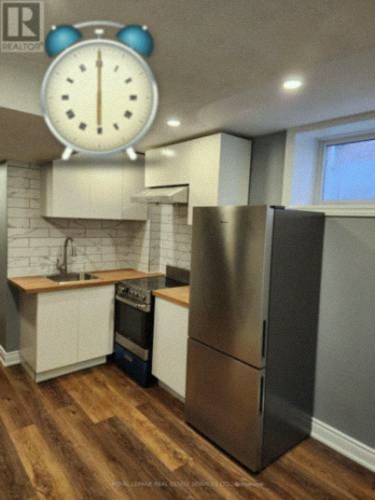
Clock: 6.00
